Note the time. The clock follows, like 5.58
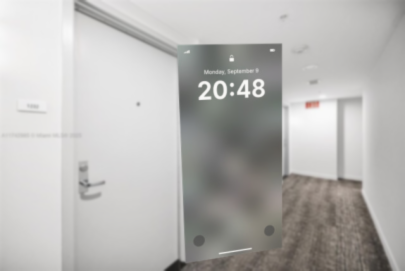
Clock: 20.48
